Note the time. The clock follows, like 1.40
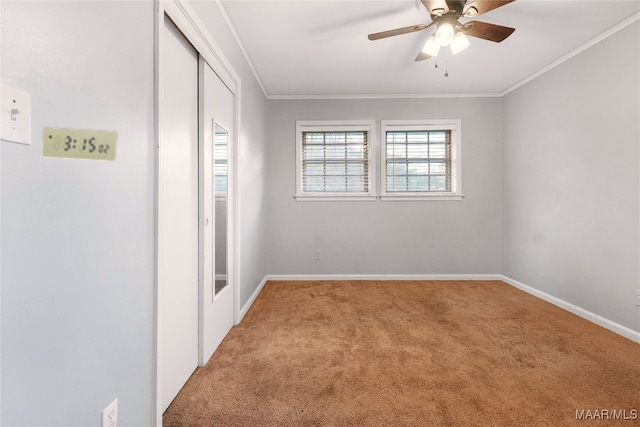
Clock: 3.15
